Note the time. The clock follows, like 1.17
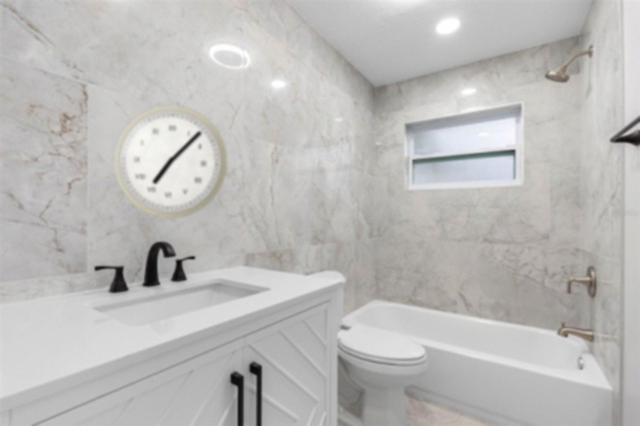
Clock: 7.07
